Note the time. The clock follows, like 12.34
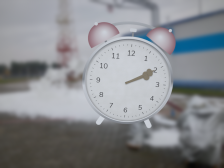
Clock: 2.10
